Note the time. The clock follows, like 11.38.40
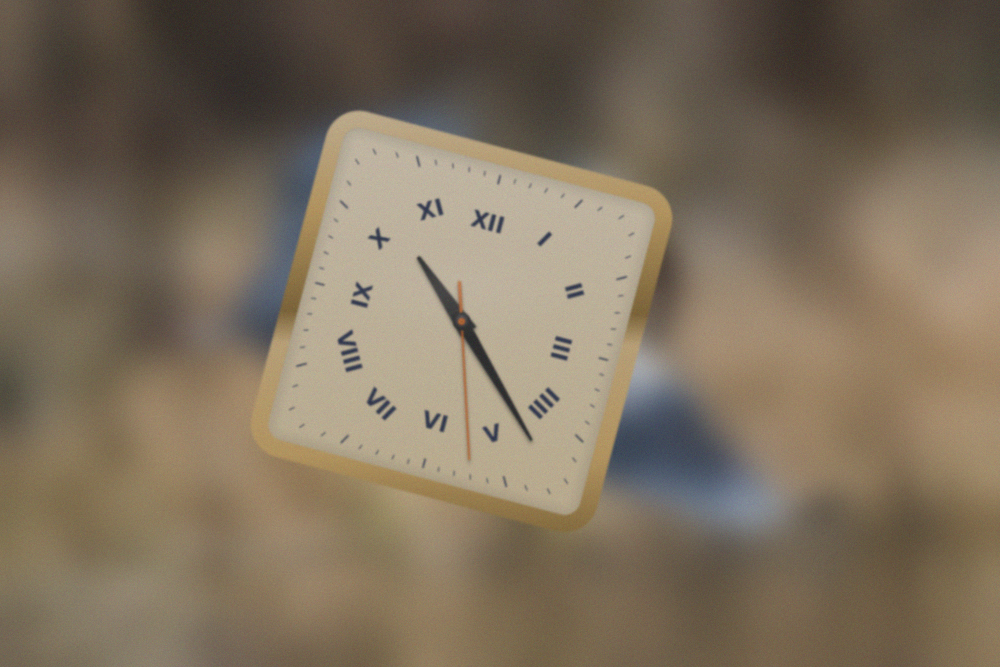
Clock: 10.22.27
